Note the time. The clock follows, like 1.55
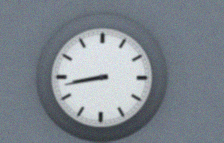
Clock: 8.43
